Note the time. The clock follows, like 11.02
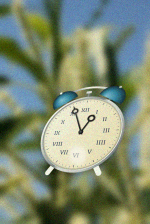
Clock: 12.56
